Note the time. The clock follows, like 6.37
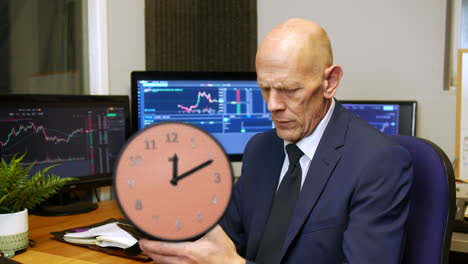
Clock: 12.11
